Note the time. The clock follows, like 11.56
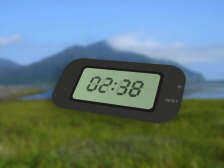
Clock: 2.38
